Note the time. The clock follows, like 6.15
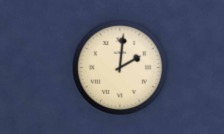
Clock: 2.01
